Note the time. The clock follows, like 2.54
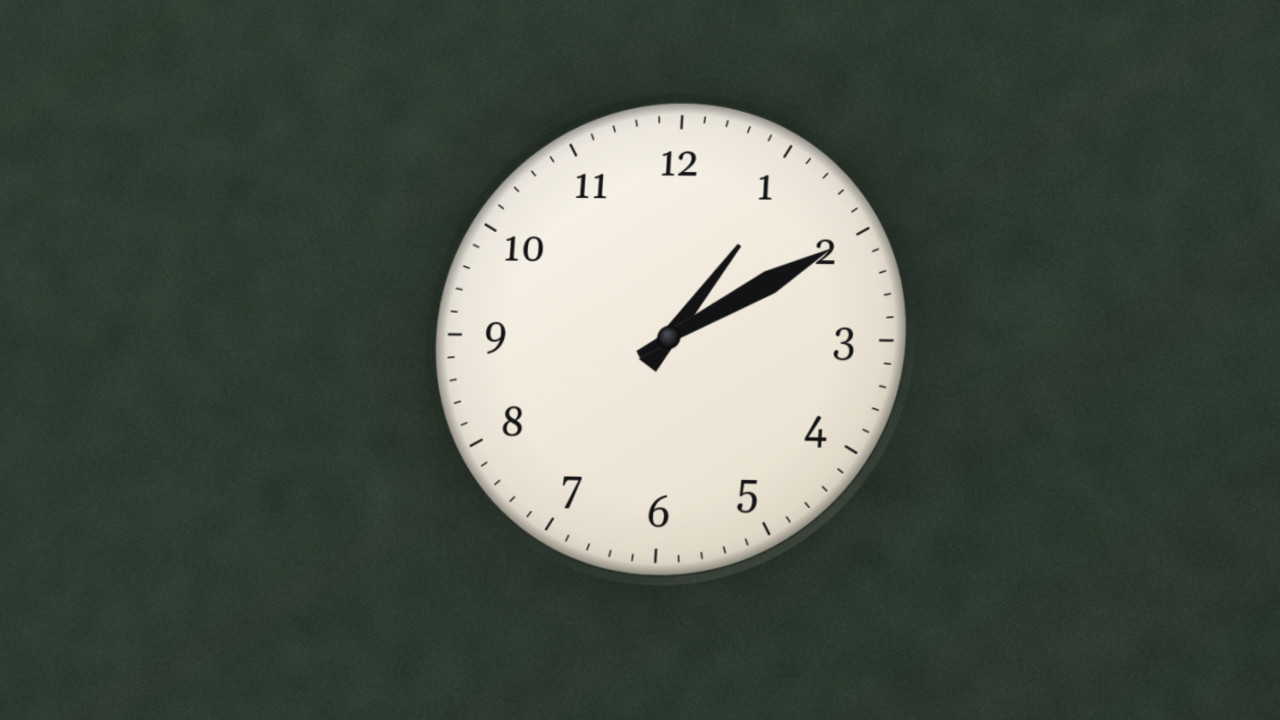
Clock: 1.10
